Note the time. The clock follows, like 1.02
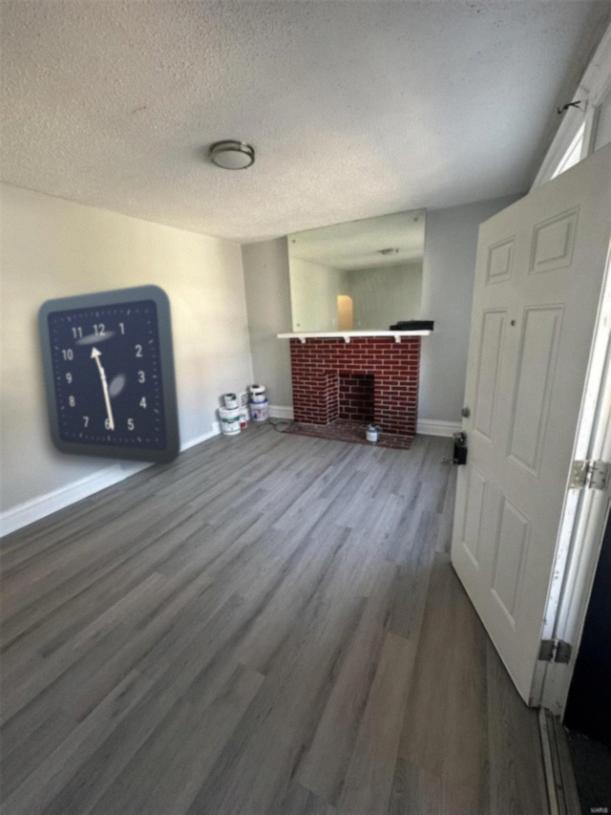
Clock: 11.29
